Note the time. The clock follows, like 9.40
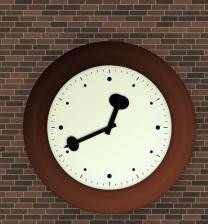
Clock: 12.41
